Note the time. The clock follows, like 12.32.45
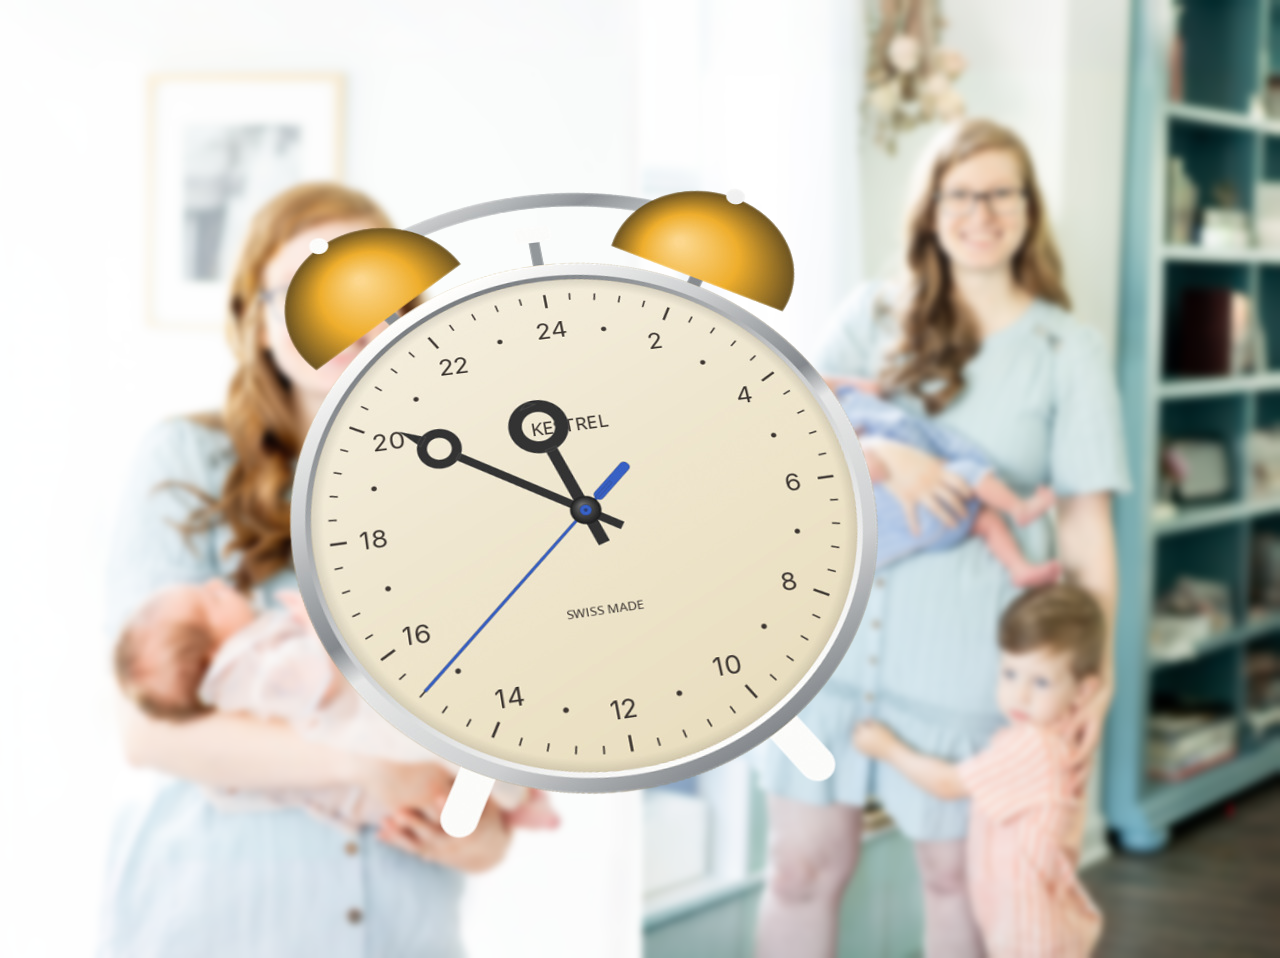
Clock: 22.50.38
